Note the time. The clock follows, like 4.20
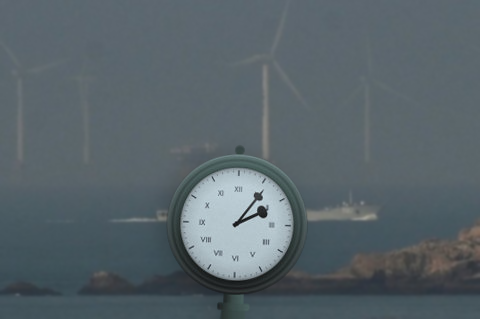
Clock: 2.06
